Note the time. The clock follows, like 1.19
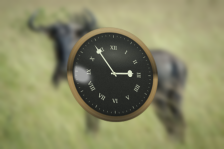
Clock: 2.54
